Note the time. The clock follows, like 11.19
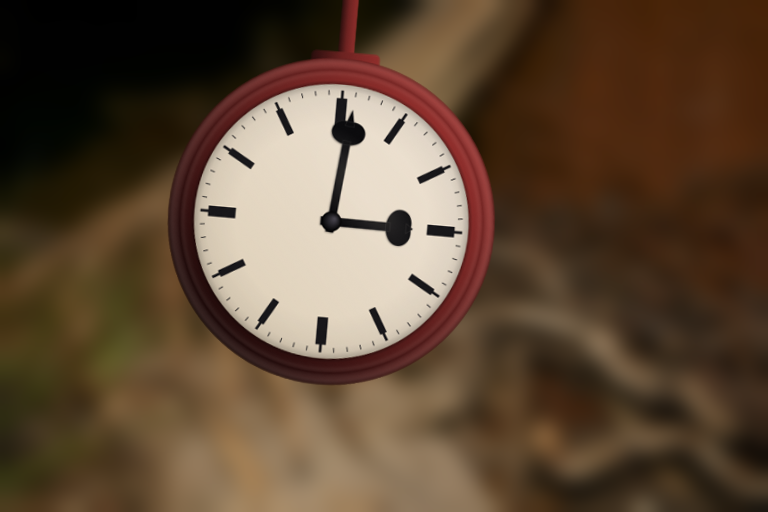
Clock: 3.01
